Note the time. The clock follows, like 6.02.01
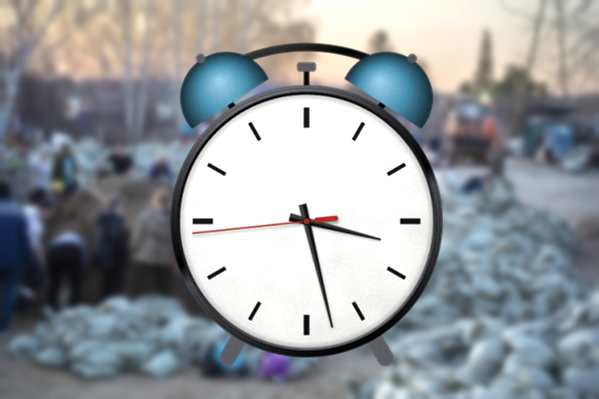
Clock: 3.27.44
